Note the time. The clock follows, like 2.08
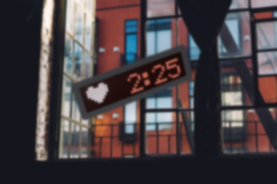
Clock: 2.25
